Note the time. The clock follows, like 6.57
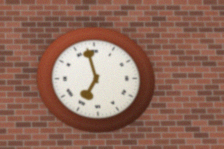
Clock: 6.58
